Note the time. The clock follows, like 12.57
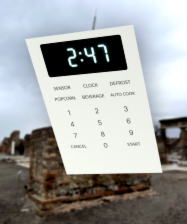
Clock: 2.47
